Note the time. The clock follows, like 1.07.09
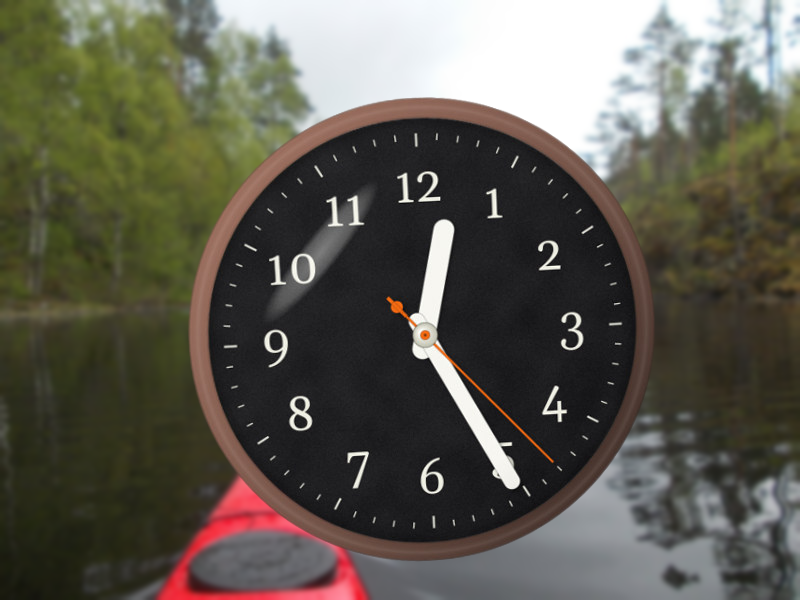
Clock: 12.25.23
